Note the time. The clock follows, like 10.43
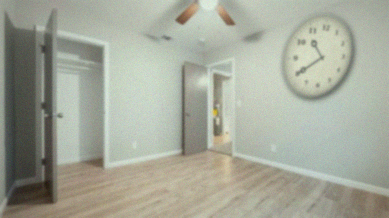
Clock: 10.40
